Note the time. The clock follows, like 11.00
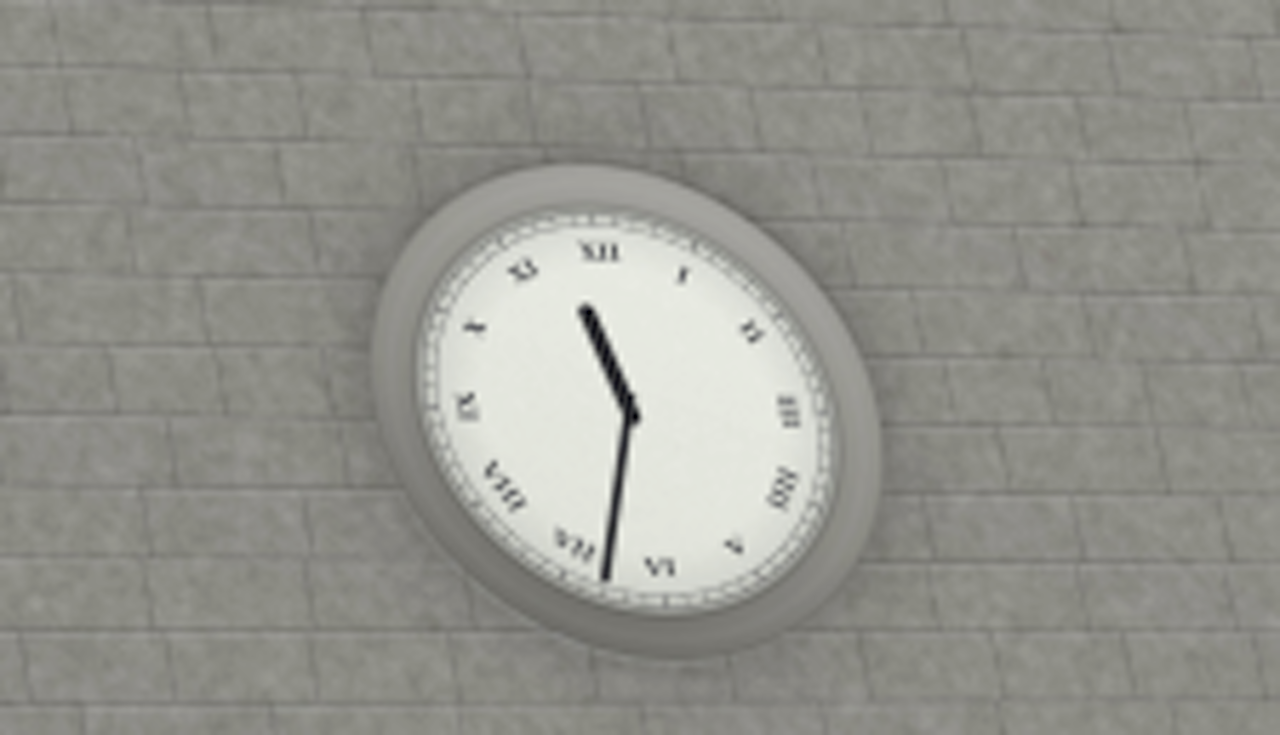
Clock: 11.33
